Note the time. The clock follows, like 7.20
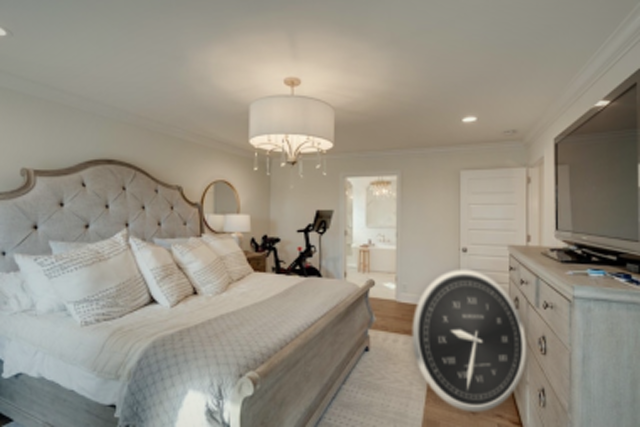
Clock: 9.33
